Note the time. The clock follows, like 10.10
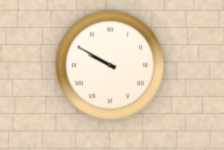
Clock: 9.50
